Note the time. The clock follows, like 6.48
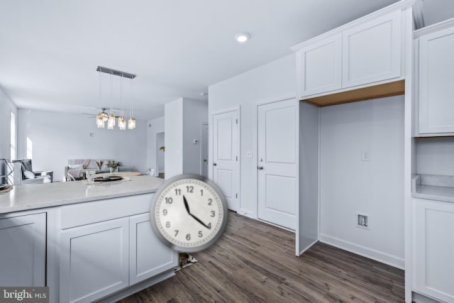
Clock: 11.21
